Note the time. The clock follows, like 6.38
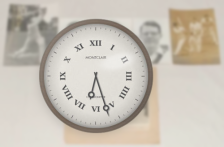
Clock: 6.27
